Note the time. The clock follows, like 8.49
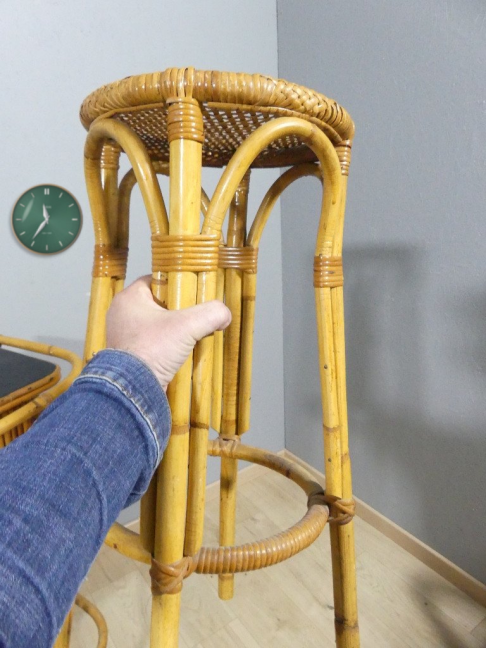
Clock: 11.36
